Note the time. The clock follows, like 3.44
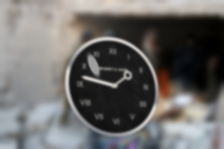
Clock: 1.47
